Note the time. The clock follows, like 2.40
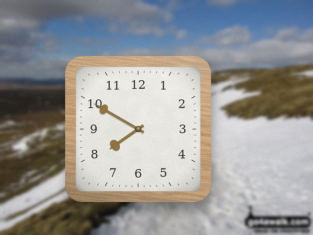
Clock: 7.50
